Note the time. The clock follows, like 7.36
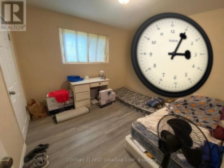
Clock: 3.05
